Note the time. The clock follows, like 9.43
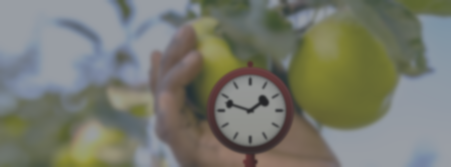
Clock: 1.48
